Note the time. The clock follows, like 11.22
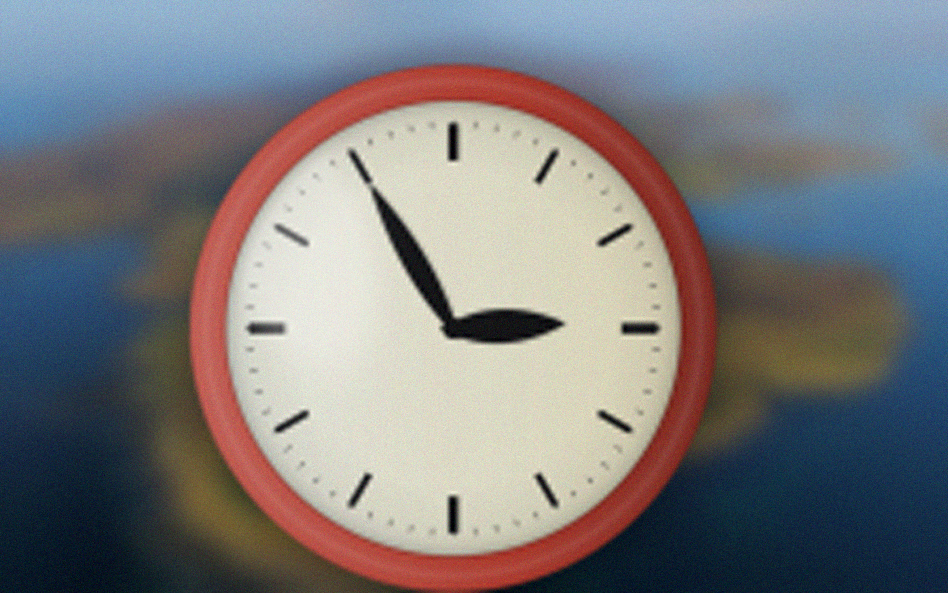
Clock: 2.55
